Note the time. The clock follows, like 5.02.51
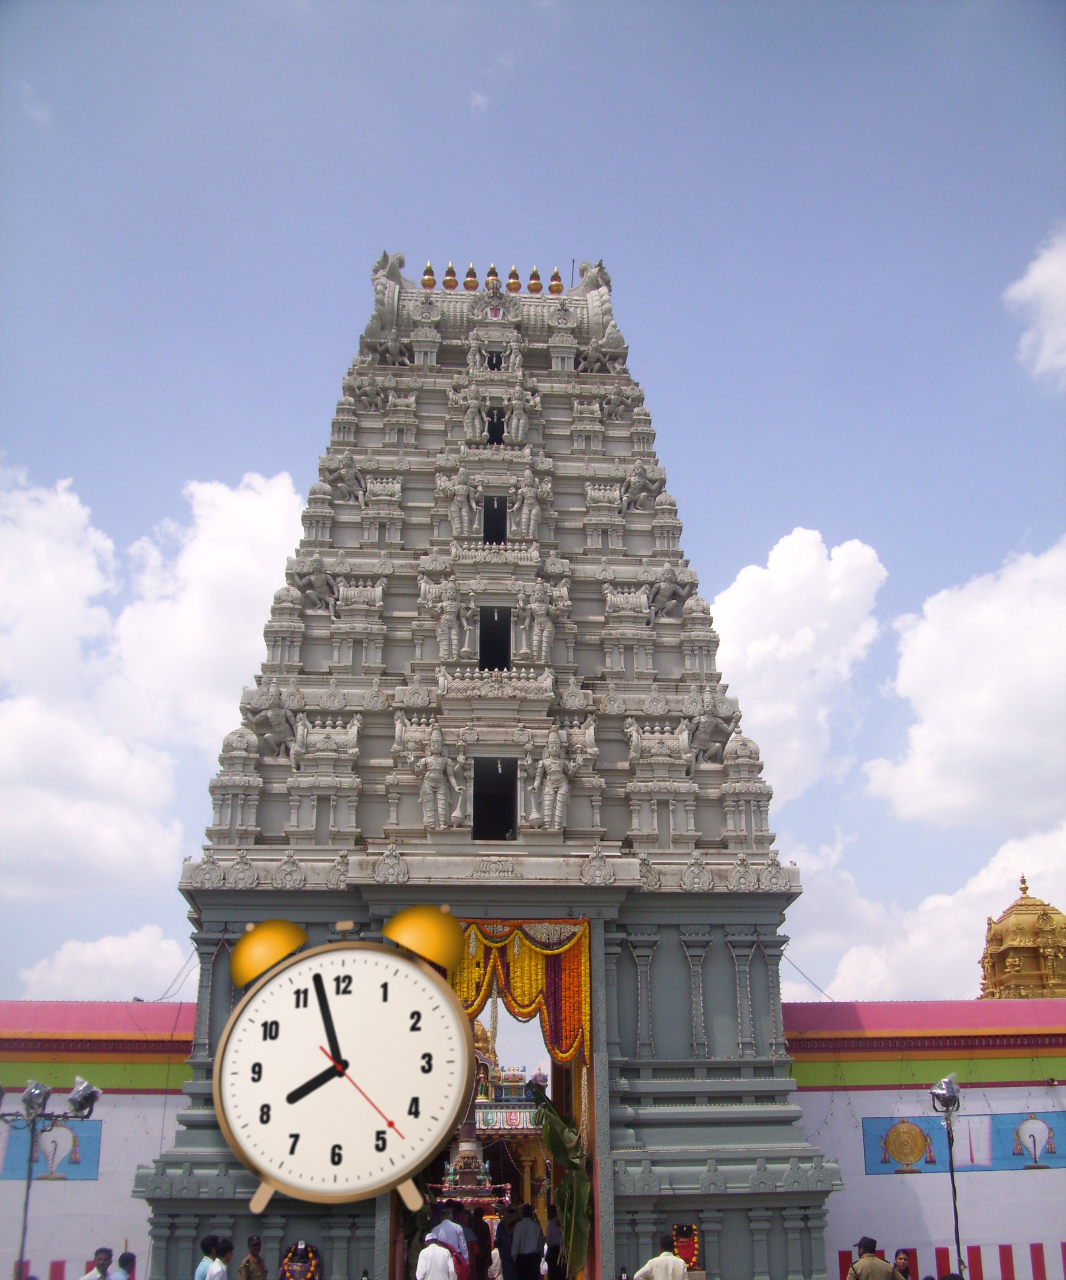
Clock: 7.57.23
